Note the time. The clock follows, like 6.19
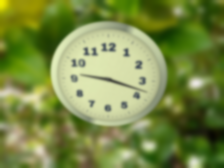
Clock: 9.18
